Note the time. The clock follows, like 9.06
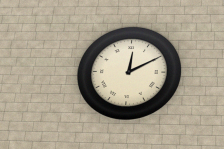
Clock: 12.10
